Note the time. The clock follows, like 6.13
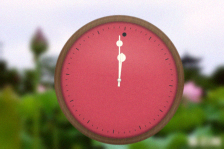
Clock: 11.59
